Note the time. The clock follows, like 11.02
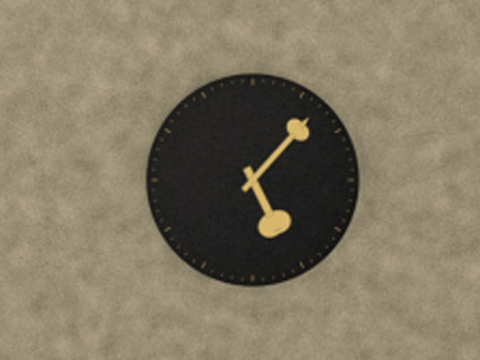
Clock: 5.07
